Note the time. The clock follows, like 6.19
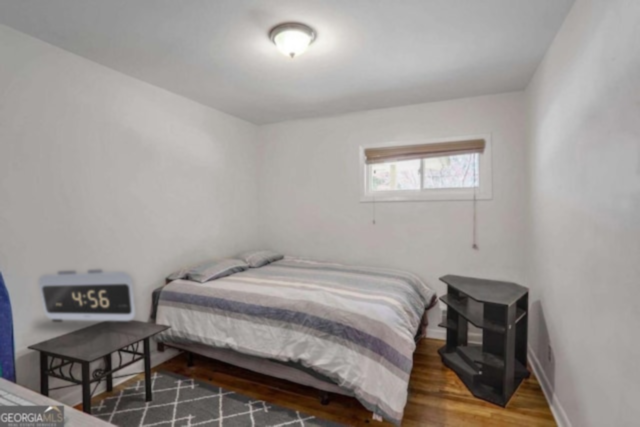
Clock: 4.56
